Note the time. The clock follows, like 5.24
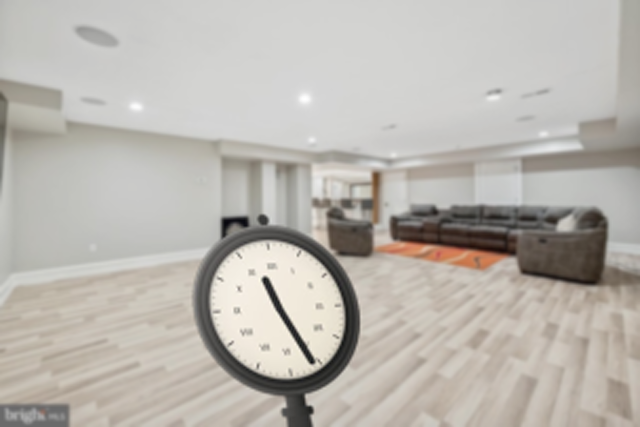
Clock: 11.26
